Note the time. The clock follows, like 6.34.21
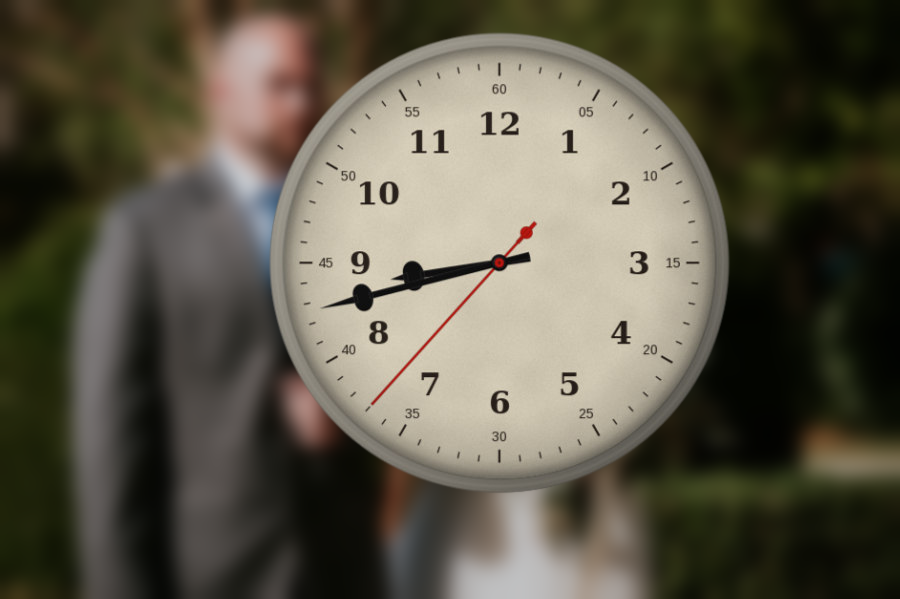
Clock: 8.42.37
